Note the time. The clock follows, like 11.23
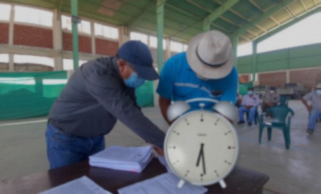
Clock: 6.29
